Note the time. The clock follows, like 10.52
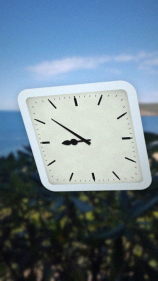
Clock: 8.52
